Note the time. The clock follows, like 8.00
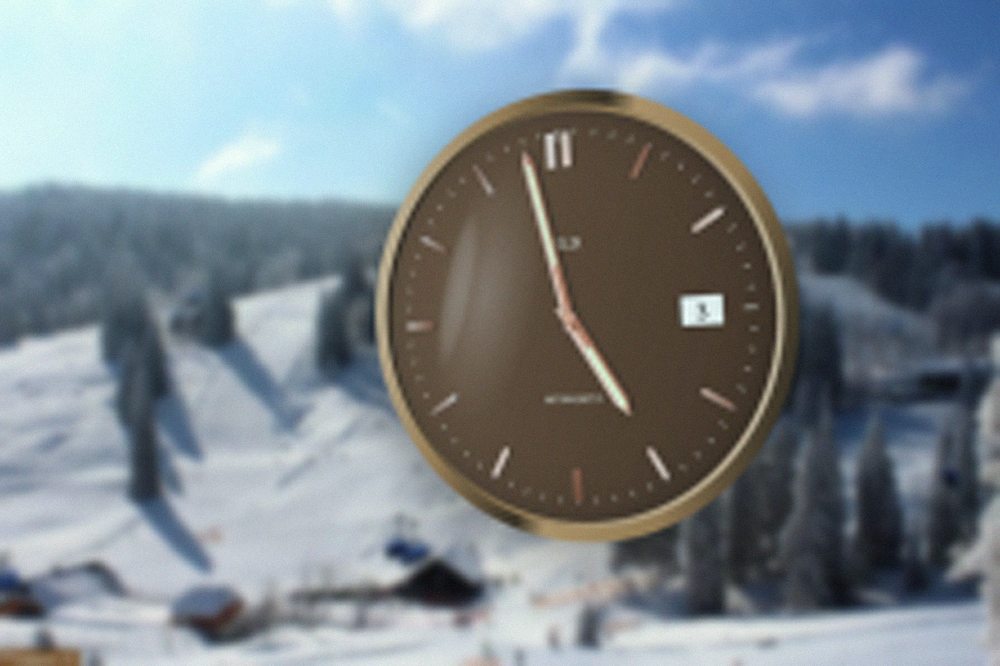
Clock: 4.58
